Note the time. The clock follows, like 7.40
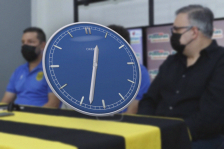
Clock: 12.33
